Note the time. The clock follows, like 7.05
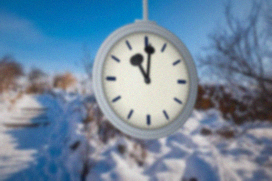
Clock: 11.01
